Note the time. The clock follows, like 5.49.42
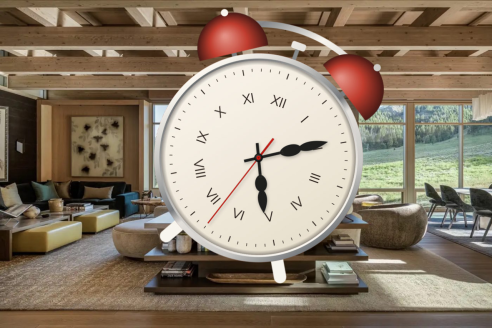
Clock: 5.09.33
